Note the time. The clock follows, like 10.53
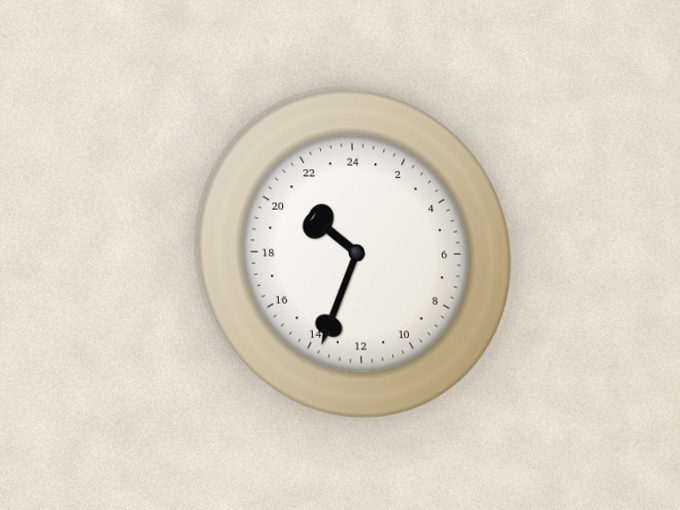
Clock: 20.34
